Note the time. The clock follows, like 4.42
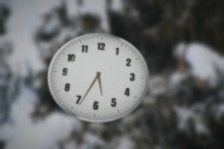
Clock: 5.34
